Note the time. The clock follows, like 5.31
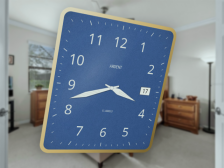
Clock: 3.42
